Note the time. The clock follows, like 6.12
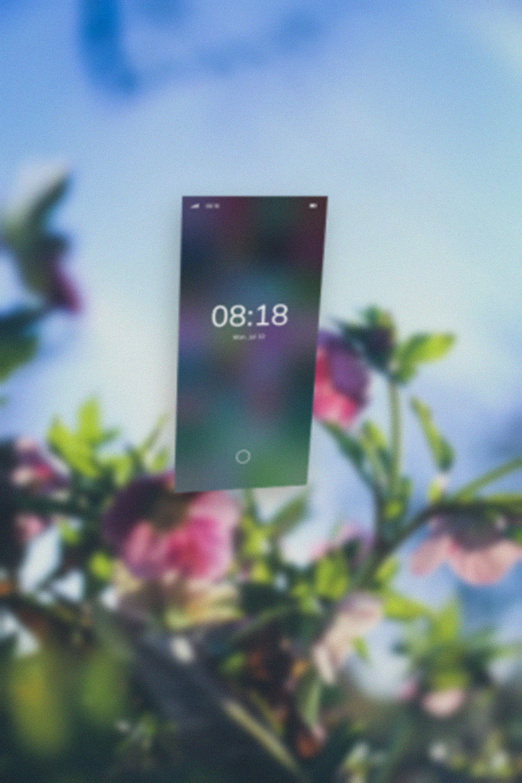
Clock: 8.18
